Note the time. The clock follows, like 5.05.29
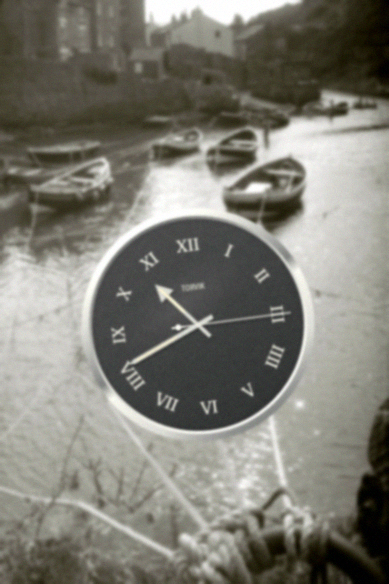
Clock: 10.41.15
